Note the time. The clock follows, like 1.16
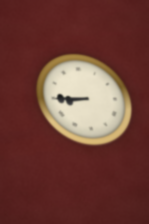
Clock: 8.45
